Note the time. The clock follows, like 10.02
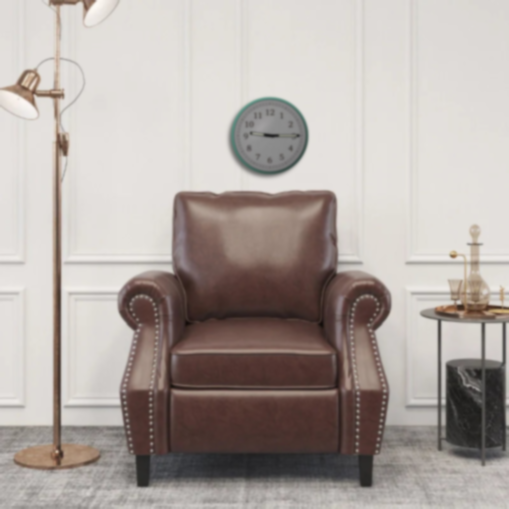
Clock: 9.15
